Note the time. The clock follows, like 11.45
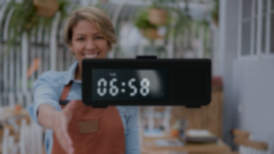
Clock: 6.58
